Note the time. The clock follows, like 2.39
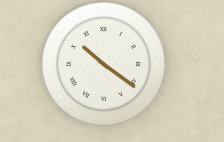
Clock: 10.21
